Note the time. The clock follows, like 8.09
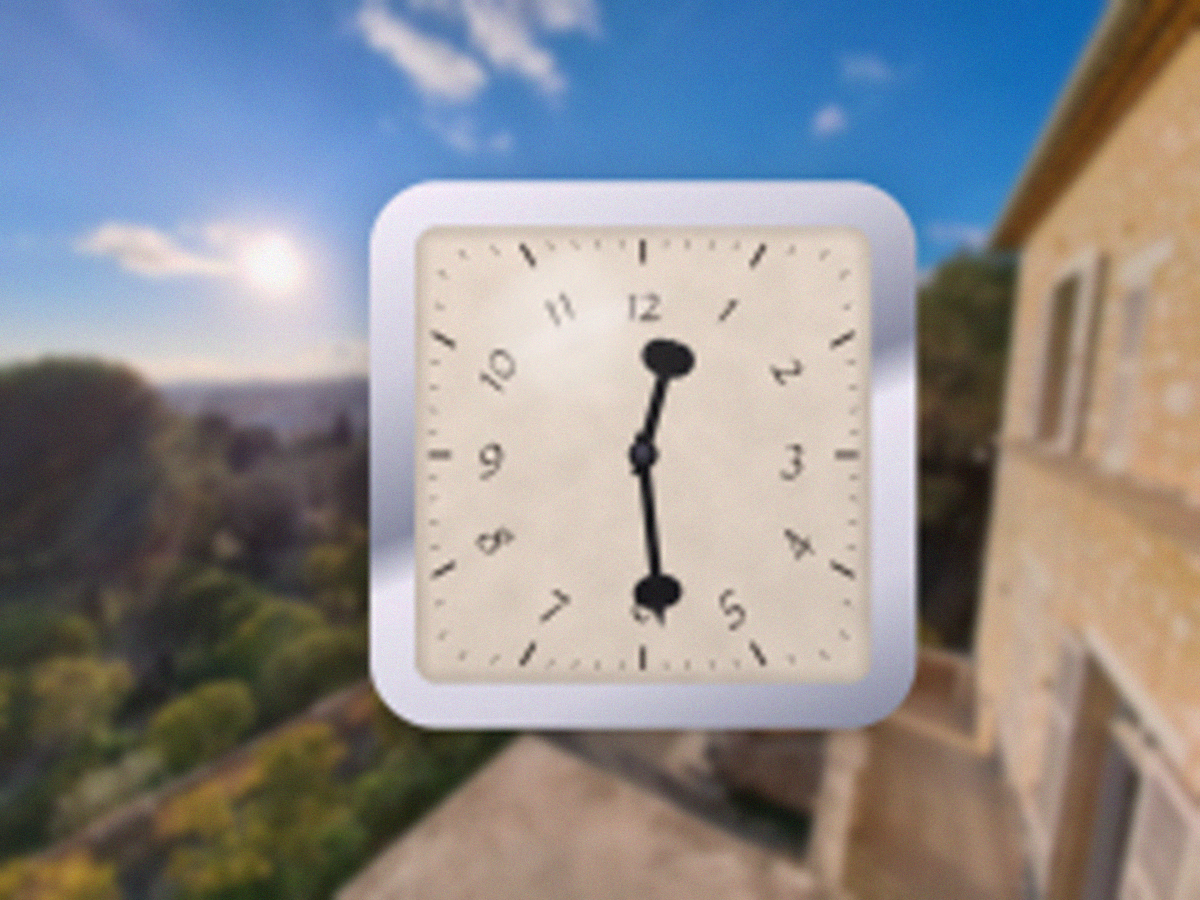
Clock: 12.29
